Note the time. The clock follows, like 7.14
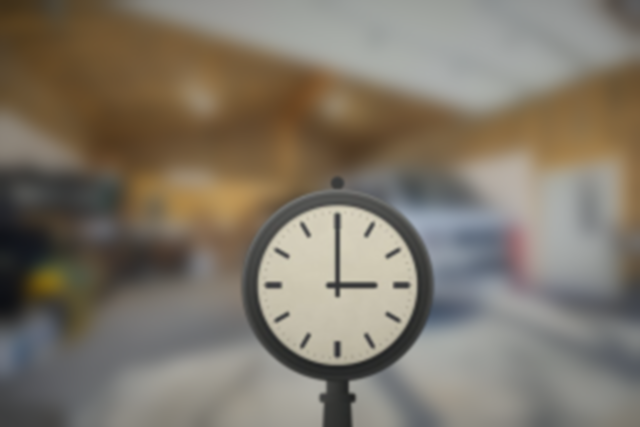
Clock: 3.00
